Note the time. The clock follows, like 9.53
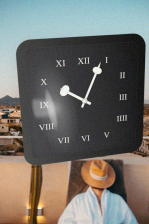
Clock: 10.04
